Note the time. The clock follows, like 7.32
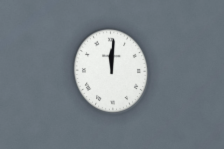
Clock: 12.01
